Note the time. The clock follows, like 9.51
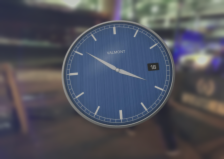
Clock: 3.51
